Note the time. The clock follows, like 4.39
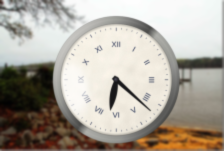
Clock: 6.22
